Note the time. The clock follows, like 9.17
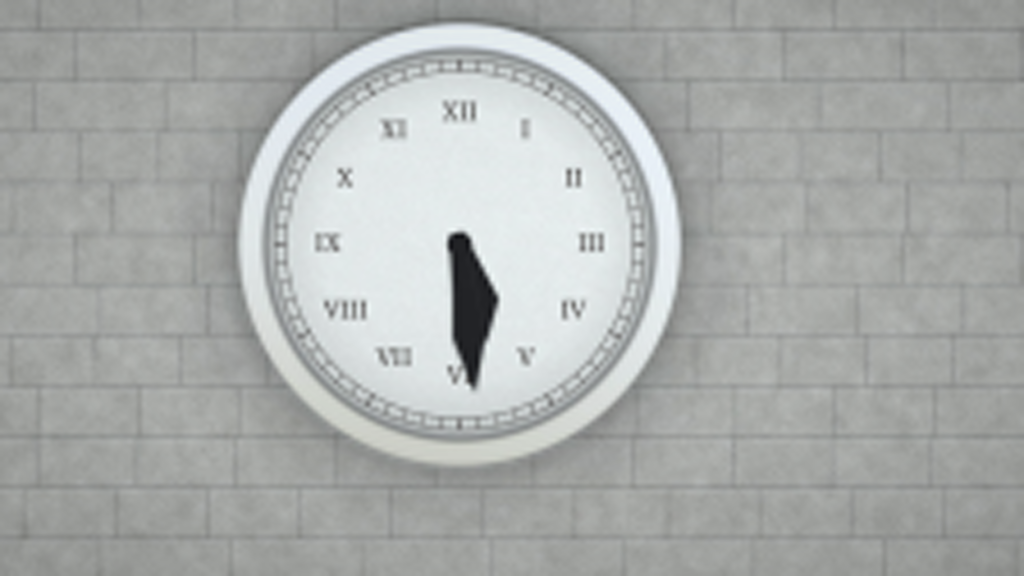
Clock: 5.29
